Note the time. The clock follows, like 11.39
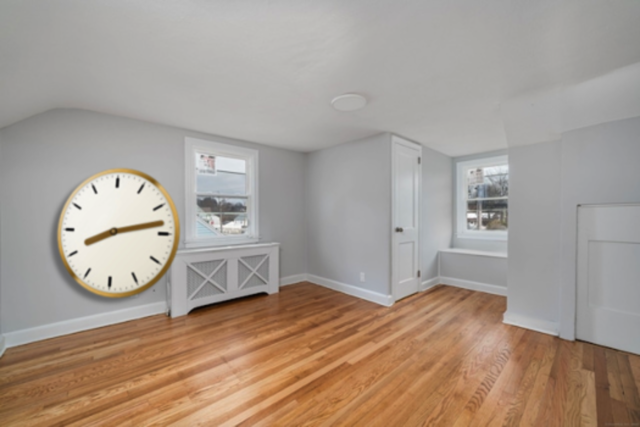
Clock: 8.13
